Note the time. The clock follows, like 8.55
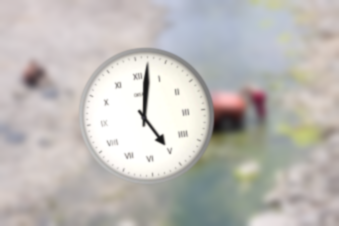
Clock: 5.02
